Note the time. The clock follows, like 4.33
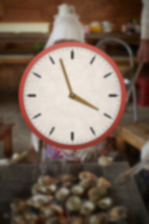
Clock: 3.57
